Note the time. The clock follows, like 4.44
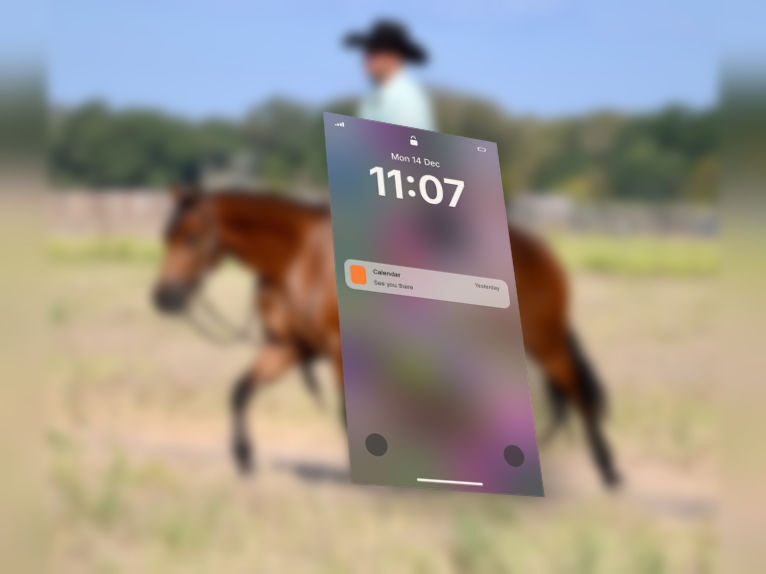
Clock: 11.07
